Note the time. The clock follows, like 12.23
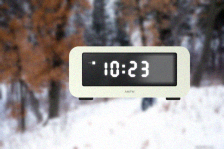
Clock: 10.23
